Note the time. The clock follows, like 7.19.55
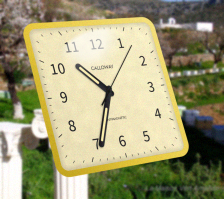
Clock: 10.34.07
